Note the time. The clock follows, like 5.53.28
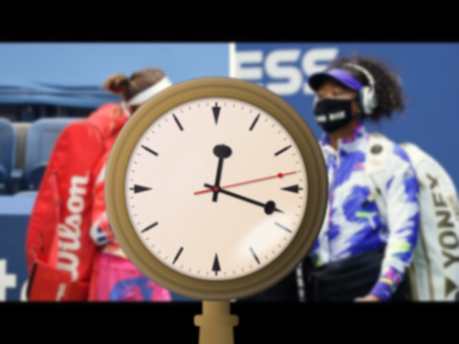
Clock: 12.18.13
